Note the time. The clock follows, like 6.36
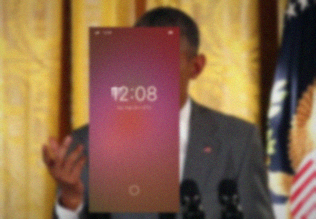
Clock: 12.08
